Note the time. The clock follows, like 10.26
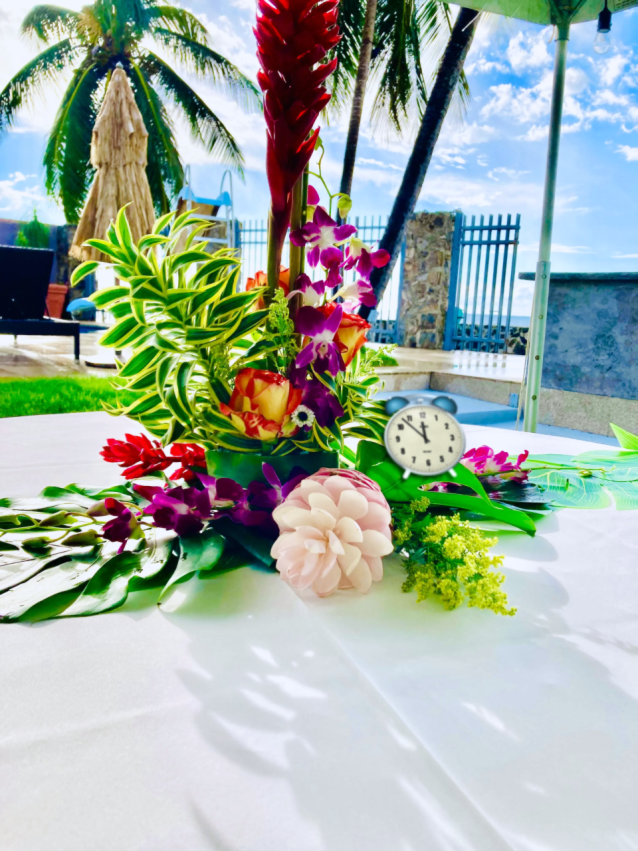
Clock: 11.53
